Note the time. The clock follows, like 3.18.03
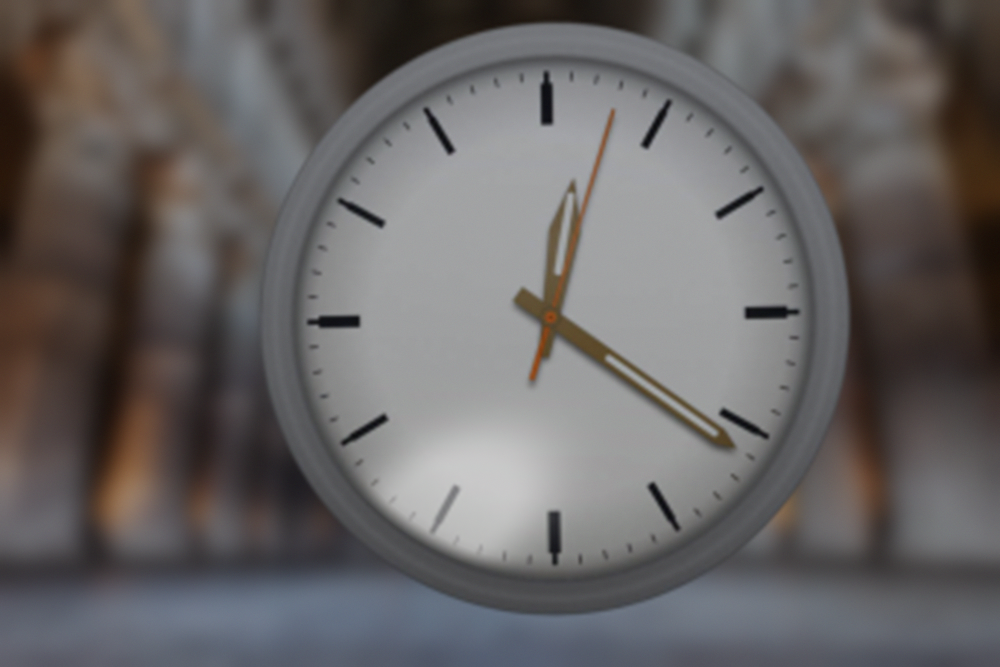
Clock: 12.21.03
